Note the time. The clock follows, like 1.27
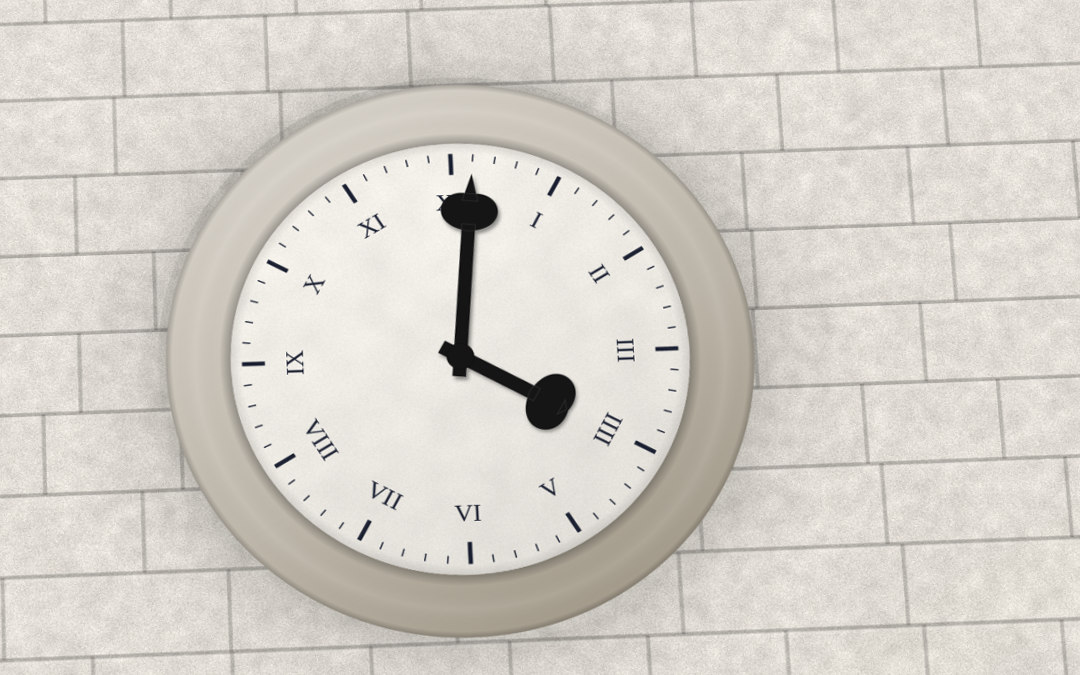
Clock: 4.01
